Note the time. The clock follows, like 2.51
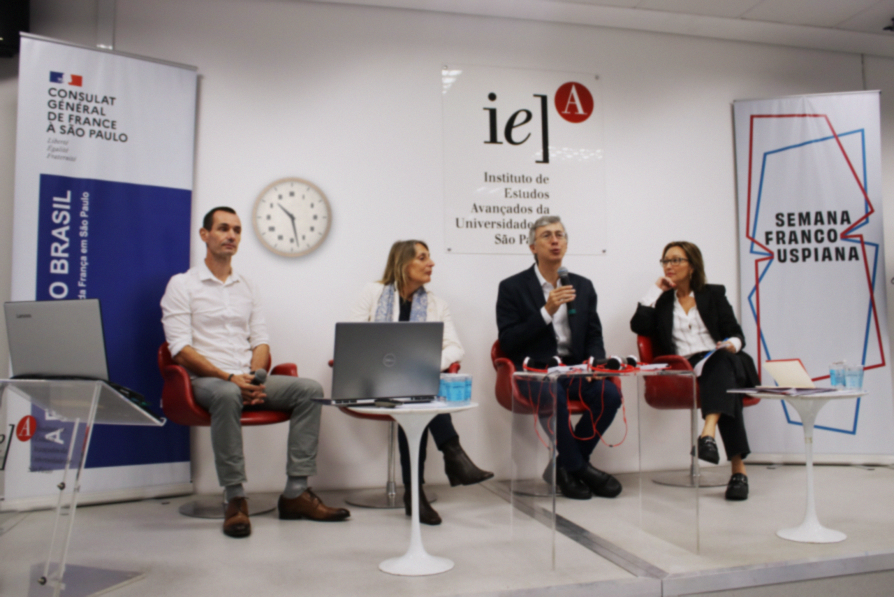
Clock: 10.28
